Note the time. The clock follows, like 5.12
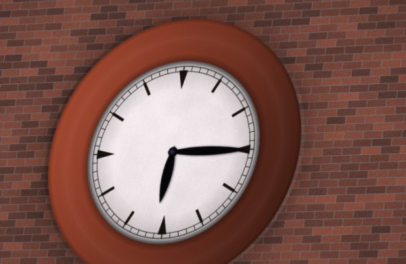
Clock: 6.15
